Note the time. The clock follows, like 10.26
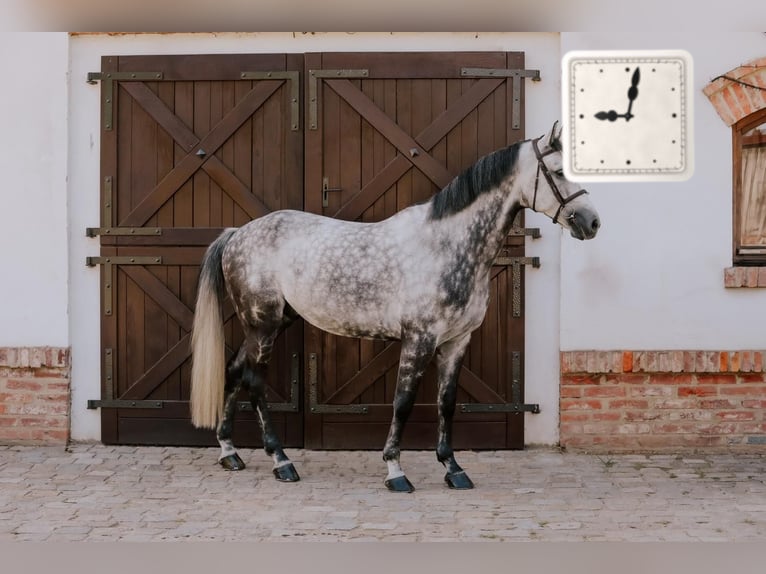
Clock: 9.02
